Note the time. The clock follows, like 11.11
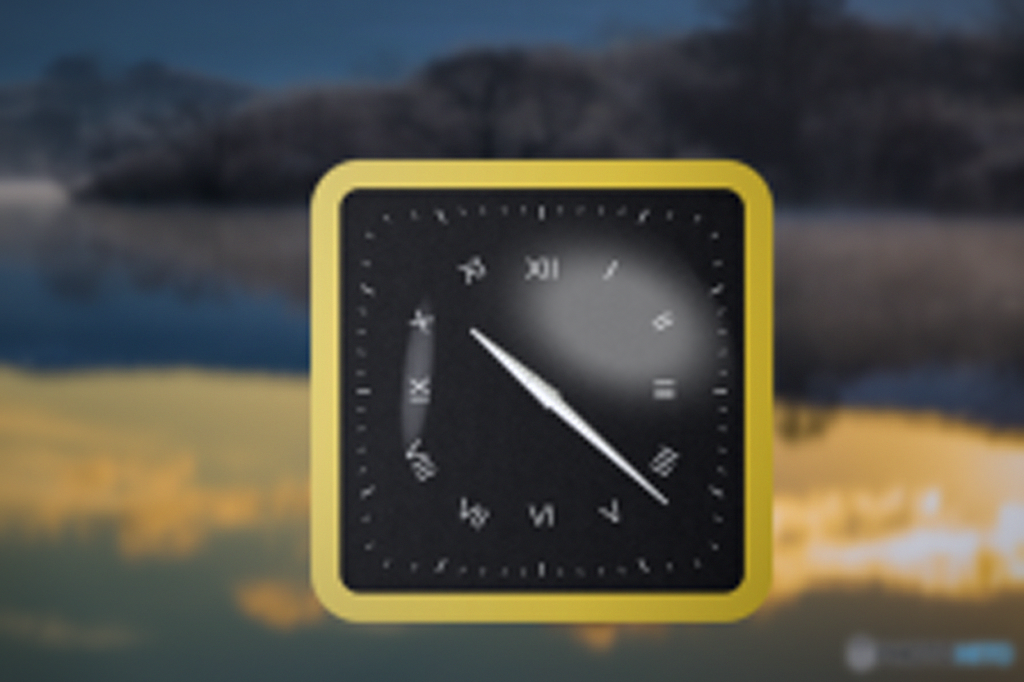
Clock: 10.22
